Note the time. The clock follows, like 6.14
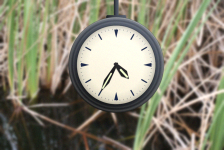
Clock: 4.35
